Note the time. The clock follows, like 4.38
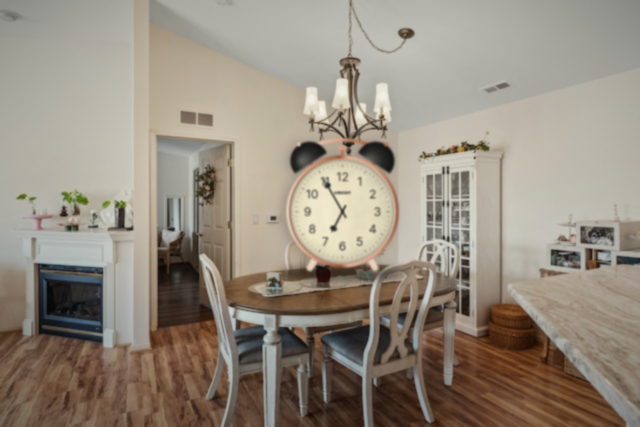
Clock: 6.55
